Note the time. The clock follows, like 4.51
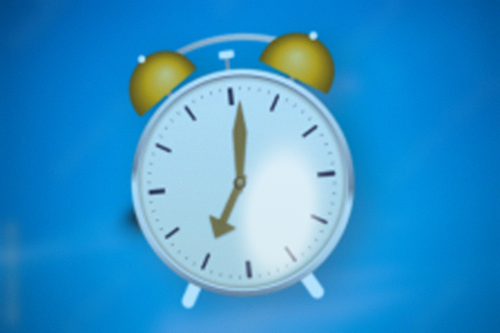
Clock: 7.01
